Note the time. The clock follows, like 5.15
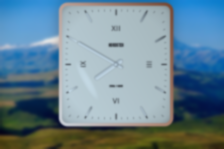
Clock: 7.50
